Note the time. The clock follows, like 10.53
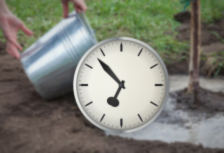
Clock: 6.53
